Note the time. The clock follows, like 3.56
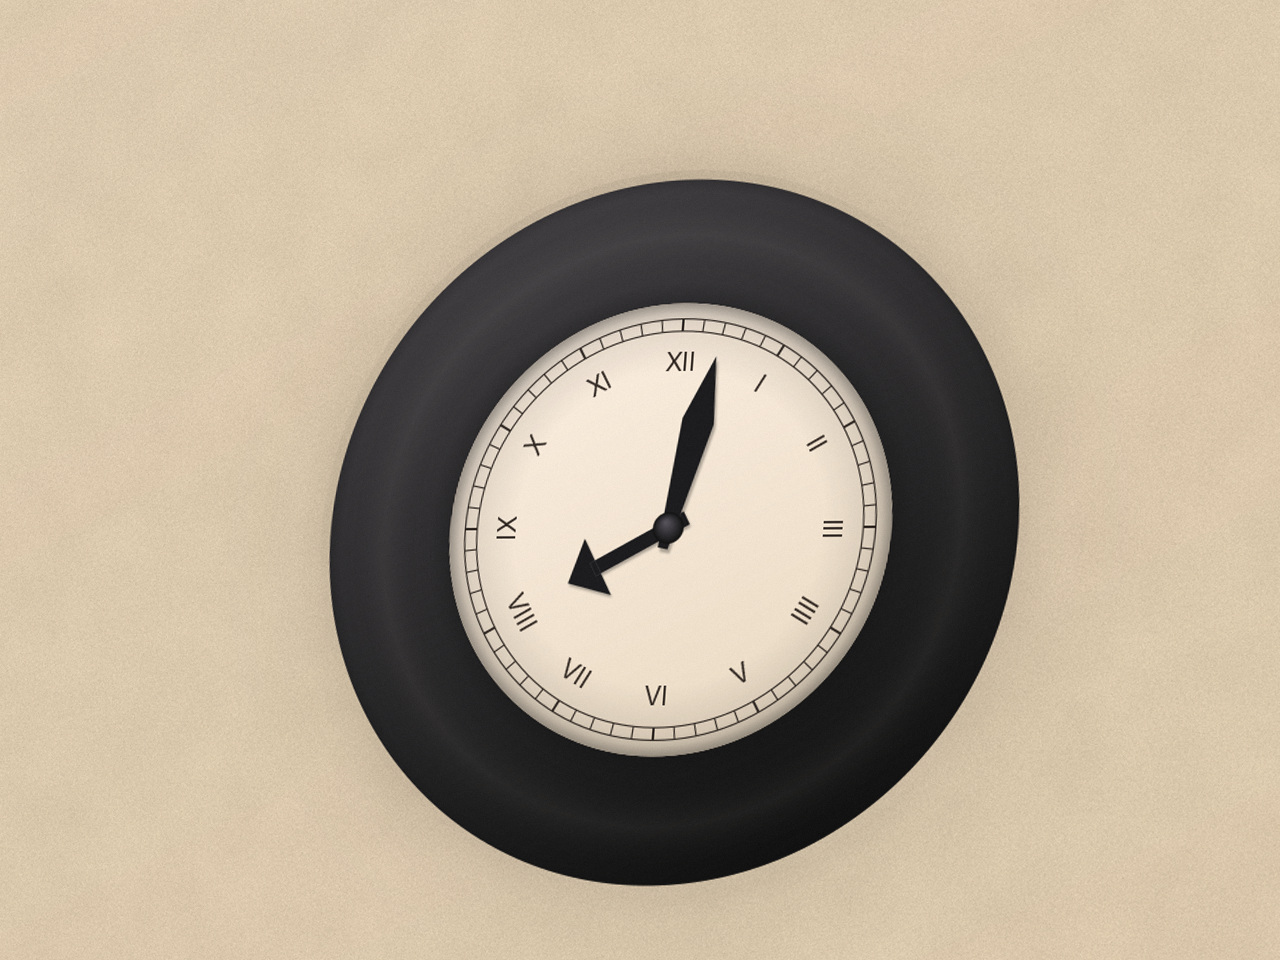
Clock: 8.02
